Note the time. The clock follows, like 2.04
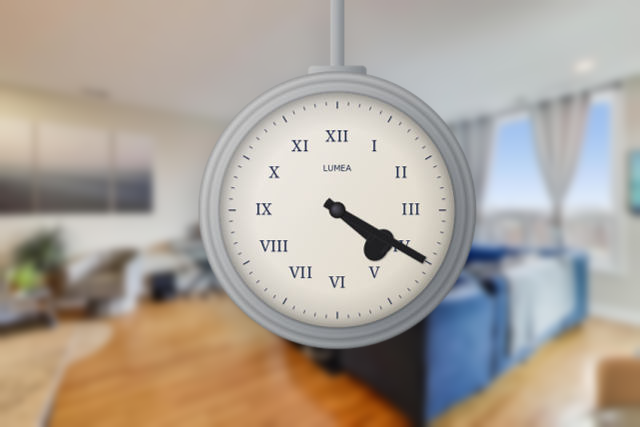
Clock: 4.20
